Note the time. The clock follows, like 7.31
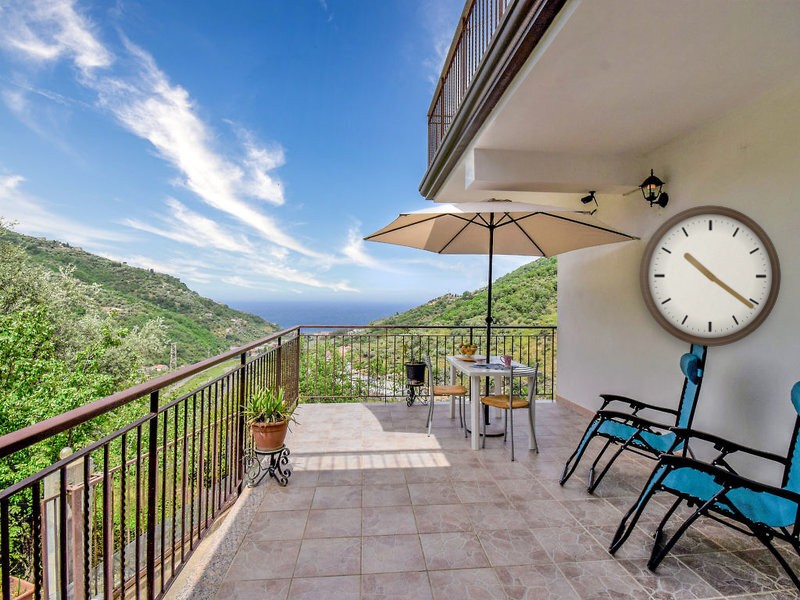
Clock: 10.21
